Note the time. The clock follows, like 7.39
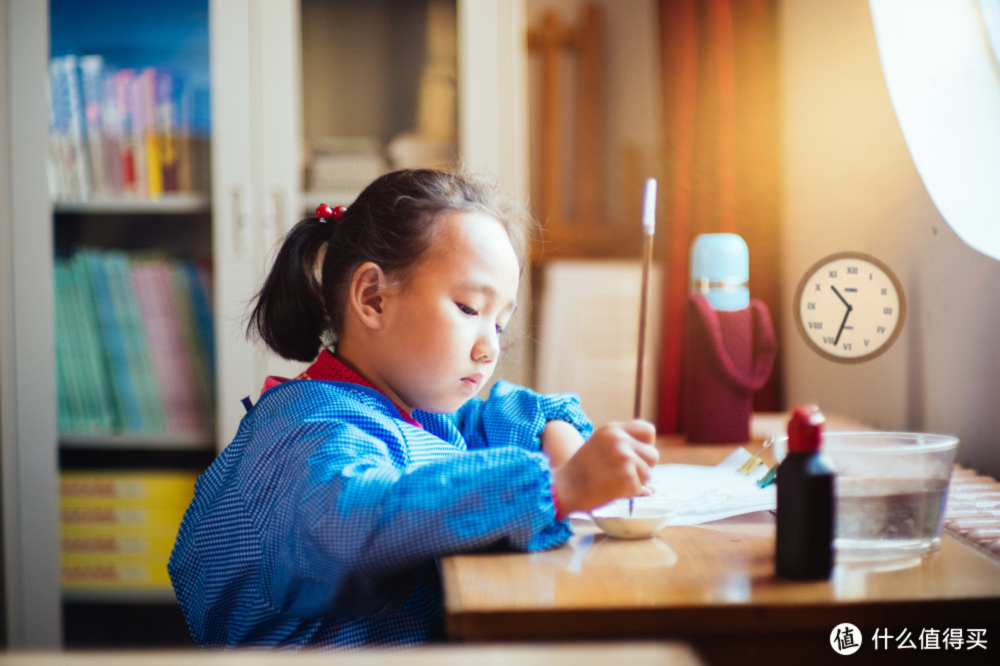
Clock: 10.33
